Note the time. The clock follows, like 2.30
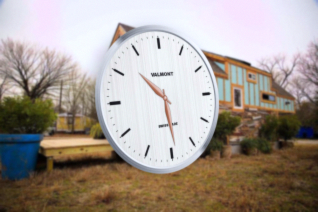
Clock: 10.29
